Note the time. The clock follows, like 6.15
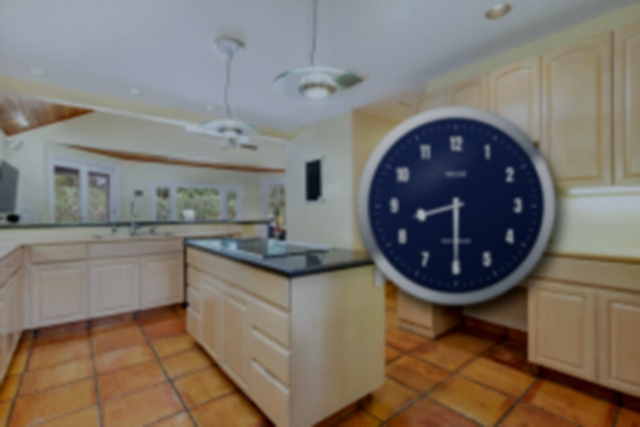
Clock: 8.30
